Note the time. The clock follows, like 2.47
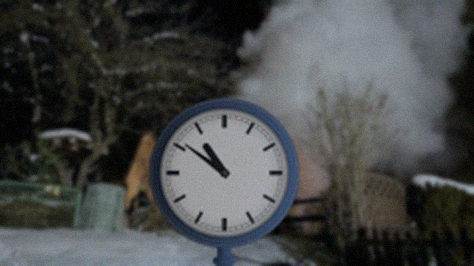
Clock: 10.51
